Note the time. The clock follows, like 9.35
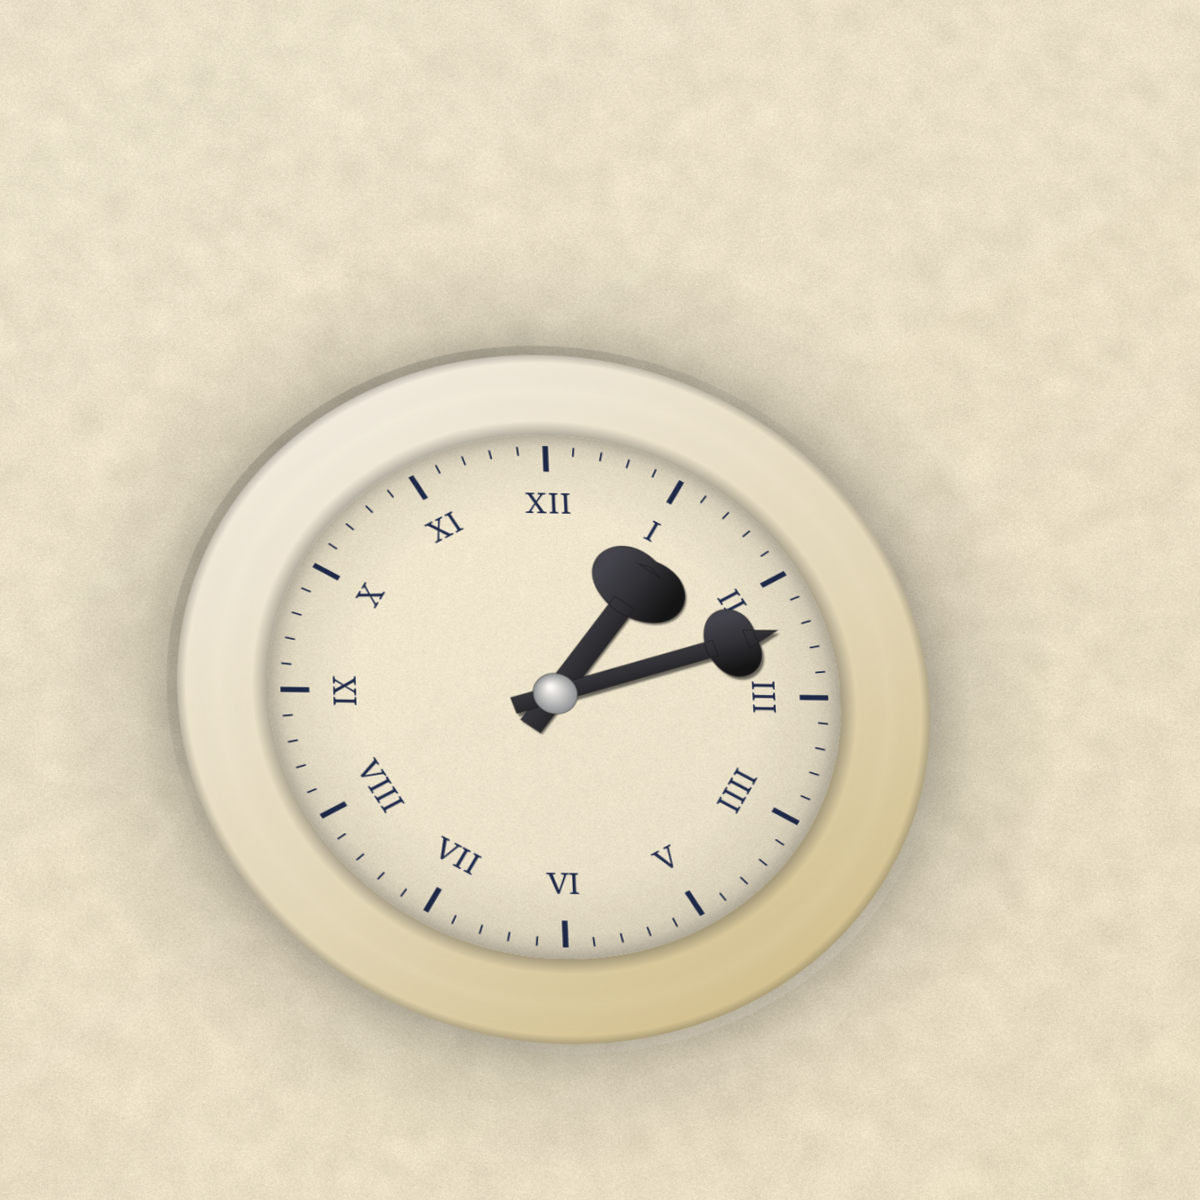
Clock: 1.12
